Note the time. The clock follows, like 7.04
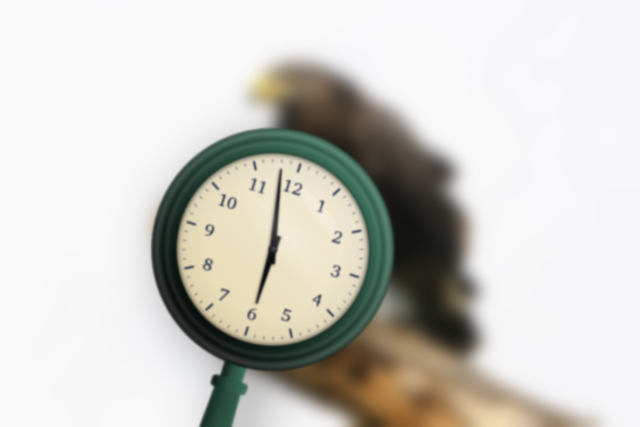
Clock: 5.58
